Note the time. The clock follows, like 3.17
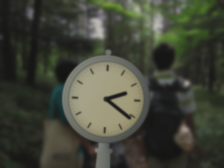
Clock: 2.21
